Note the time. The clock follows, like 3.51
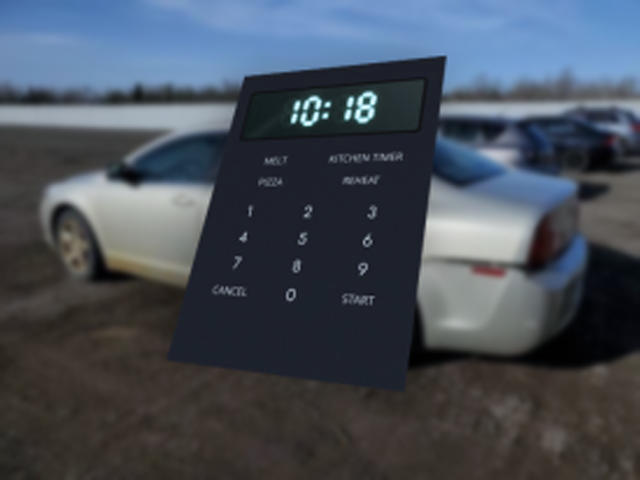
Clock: 10.18
